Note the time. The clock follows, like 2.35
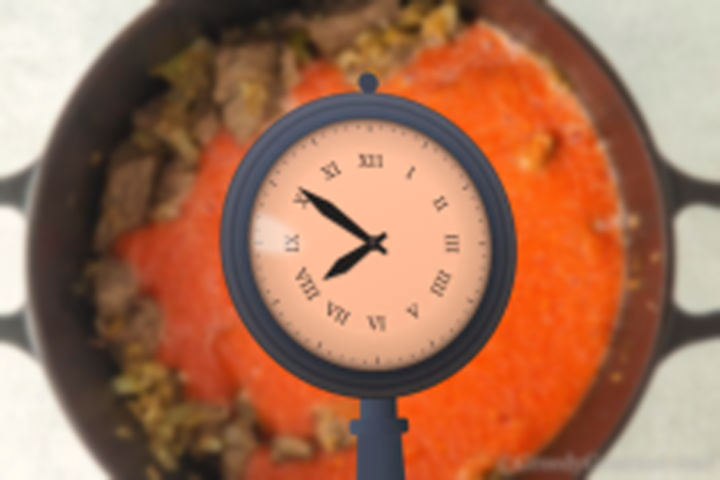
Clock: 7.51
